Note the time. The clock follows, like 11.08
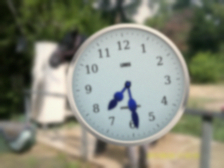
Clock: 7.29
